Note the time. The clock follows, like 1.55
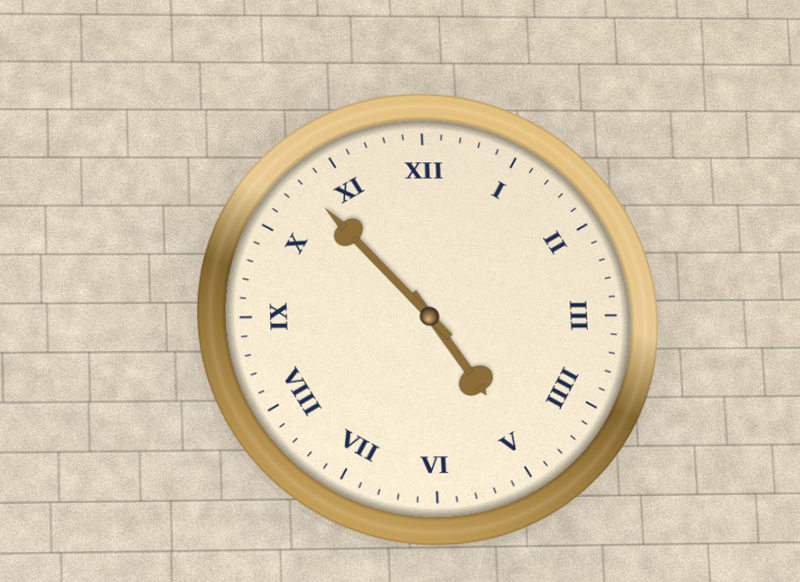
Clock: 4.53
